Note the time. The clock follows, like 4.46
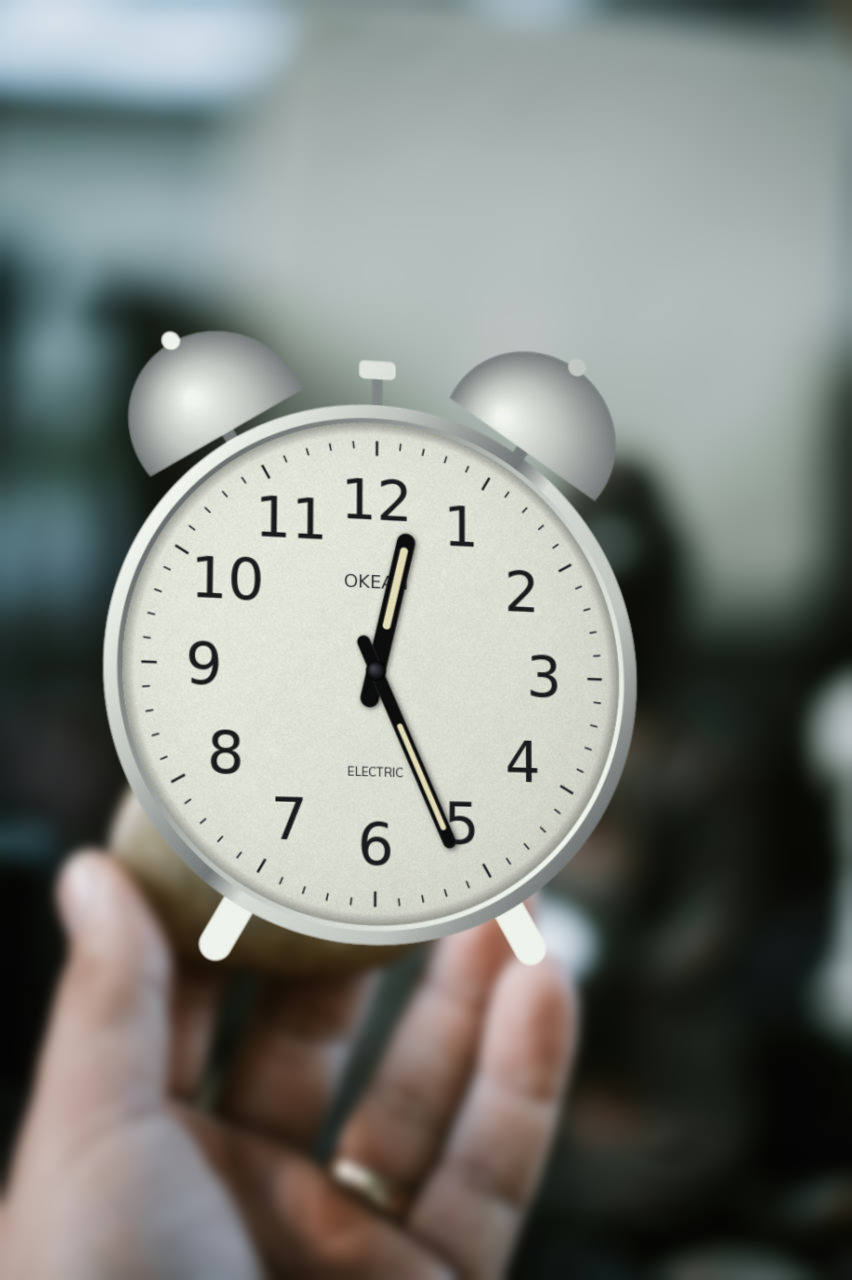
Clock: 12.26
